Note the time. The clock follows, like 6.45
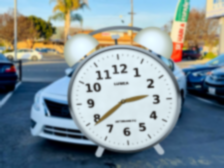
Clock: 2.39
